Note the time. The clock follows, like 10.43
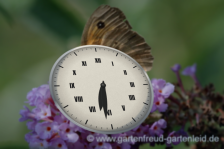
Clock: 6.31
